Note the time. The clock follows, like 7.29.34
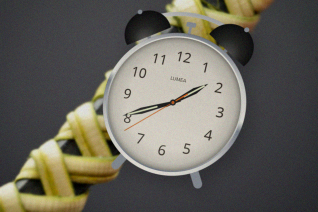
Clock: 1.40.38
